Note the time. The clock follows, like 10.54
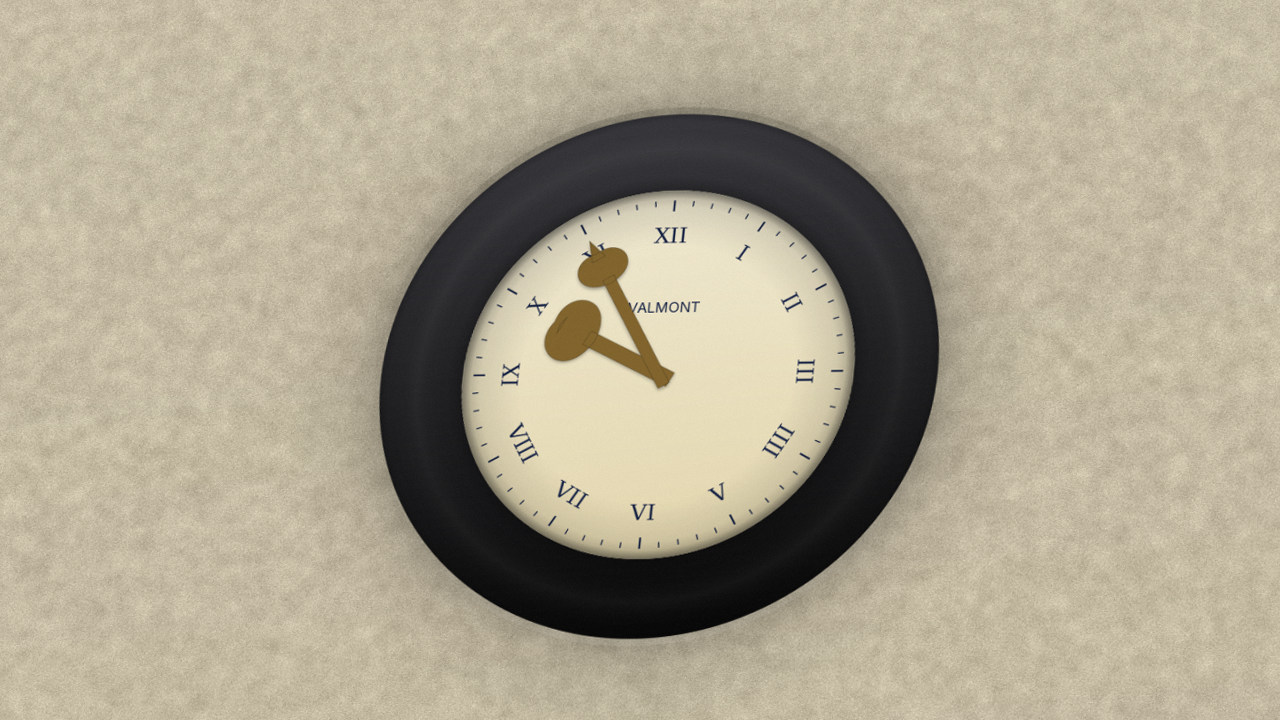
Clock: 9.55
